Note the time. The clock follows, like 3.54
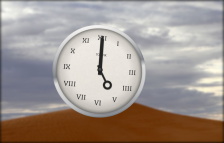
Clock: 5.00
